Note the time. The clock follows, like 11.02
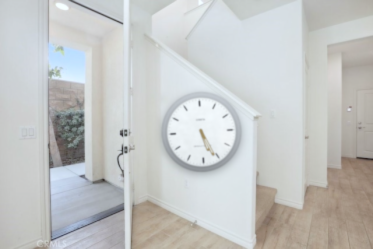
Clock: 5.26
